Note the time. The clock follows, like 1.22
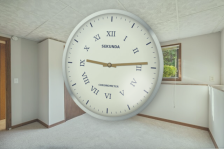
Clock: 9.14
